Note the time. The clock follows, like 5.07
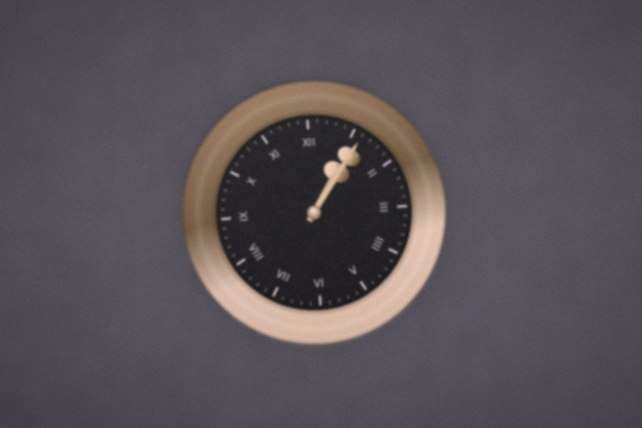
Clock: 1.06
